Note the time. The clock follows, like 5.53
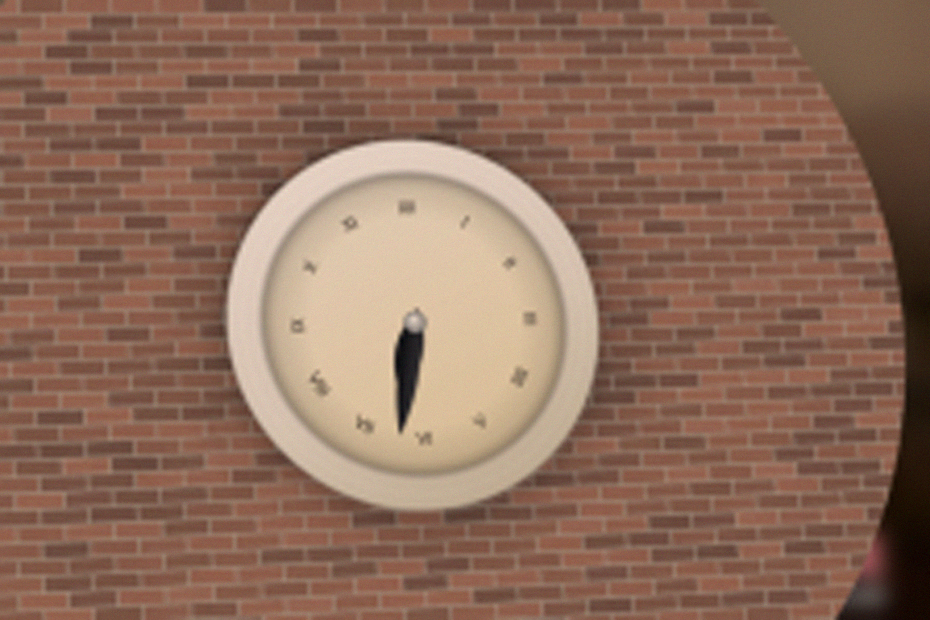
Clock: 6.32
